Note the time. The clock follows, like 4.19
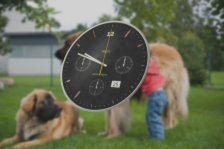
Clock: 9.48
